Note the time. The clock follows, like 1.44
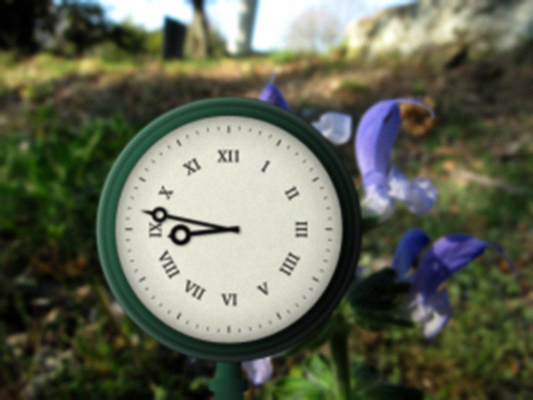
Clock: 8.47
